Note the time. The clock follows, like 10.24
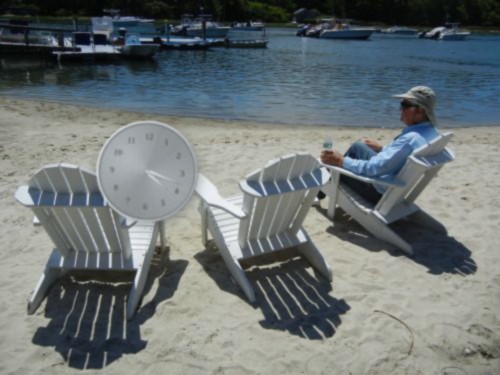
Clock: 4.18
